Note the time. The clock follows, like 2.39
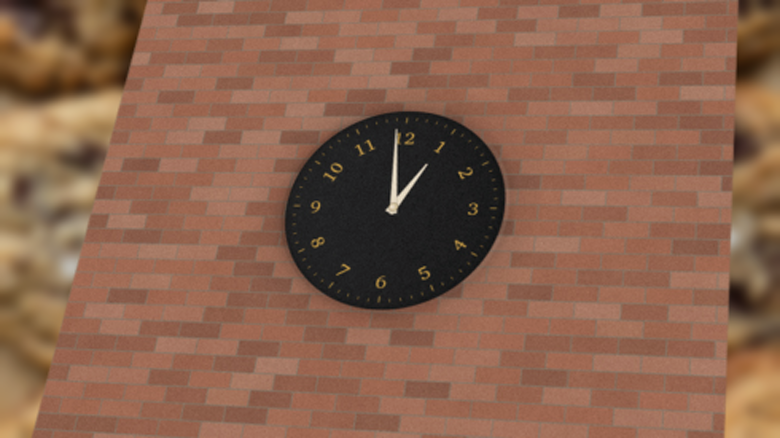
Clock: 12.59
